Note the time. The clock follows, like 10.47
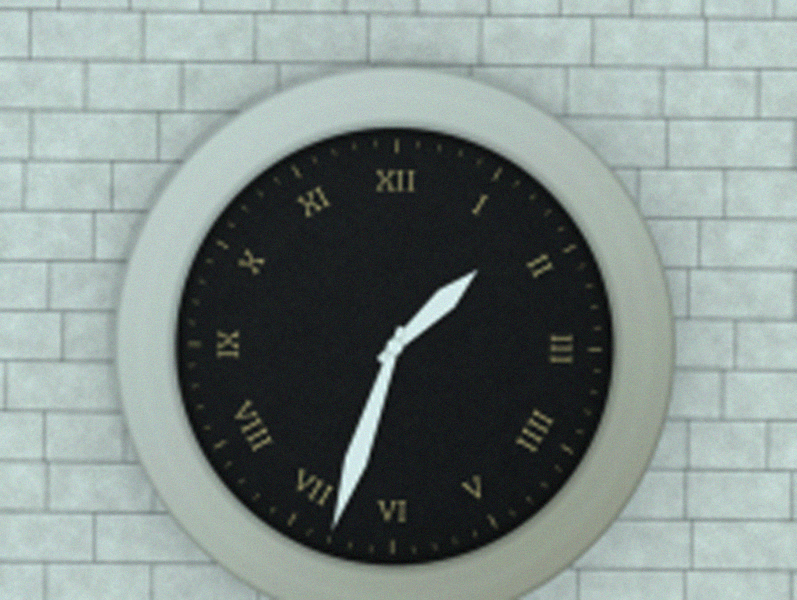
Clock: 1.33
